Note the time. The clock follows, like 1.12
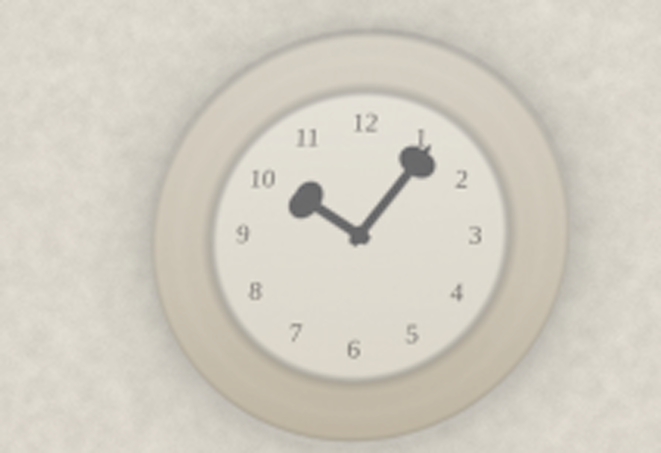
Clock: 10.06
